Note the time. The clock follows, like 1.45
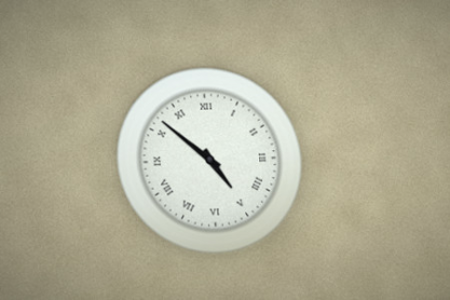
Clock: 4.52
